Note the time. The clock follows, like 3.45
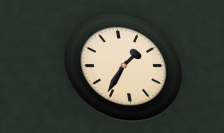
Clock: 1.36
